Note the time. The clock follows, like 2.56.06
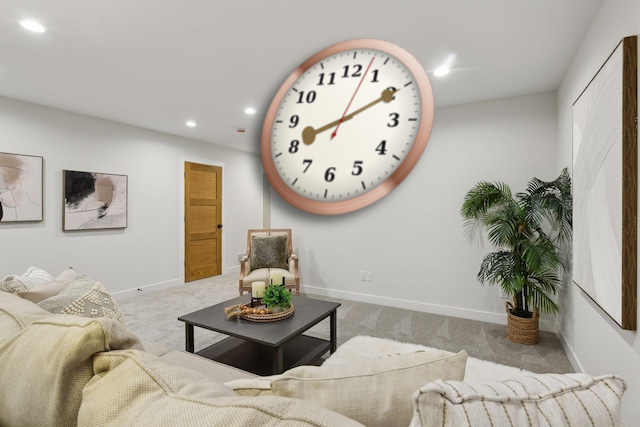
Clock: 8.10.03
